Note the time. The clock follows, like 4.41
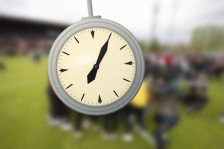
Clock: 7.05
